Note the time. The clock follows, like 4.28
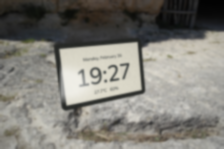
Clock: 19.27
